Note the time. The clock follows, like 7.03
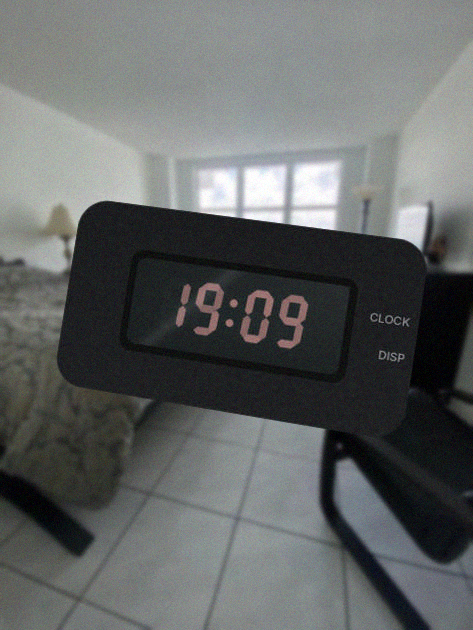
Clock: 19.09
